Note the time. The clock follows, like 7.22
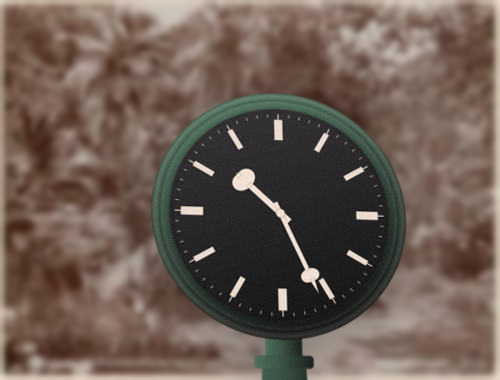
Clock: 10.26
